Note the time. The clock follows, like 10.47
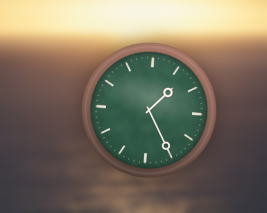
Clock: 1.25
